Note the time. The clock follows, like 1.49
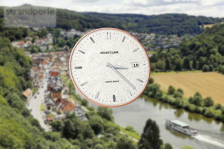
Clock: 3.23
